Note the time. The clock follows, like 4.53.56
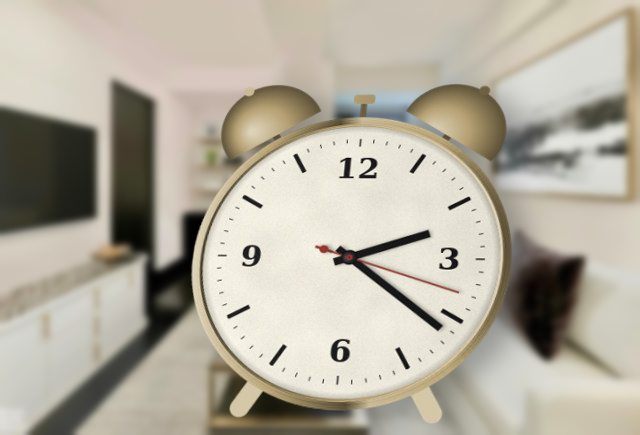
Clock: 2.21.18
